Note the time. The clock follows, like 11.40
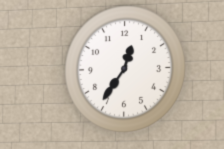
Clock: 12.36
